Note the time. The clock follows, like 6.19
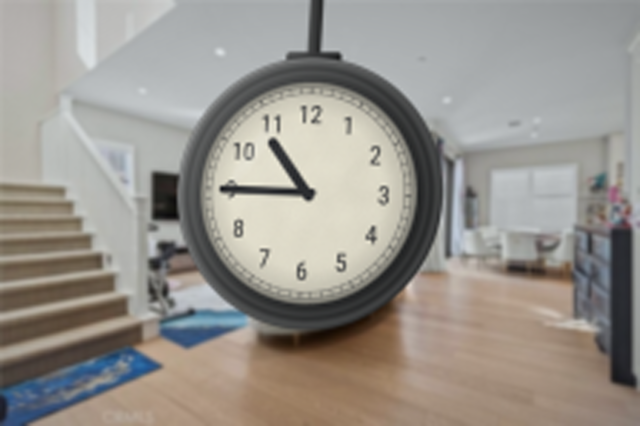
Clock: 10.45
